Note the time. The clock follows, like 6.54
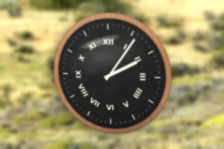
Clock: 2.06
